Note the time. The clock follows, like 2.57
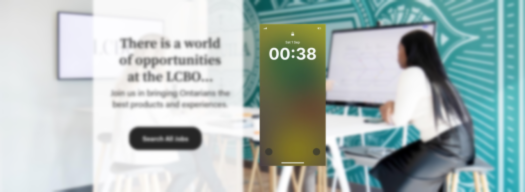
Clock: 0.38
